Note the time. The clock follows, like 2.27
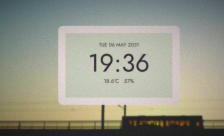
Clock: 19.36
